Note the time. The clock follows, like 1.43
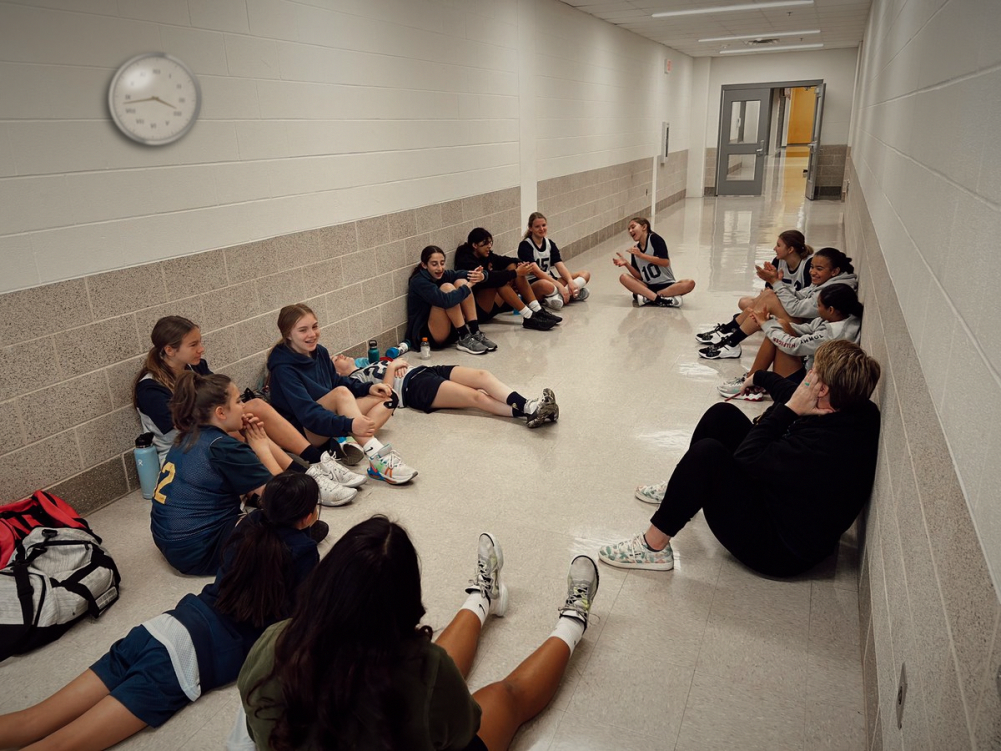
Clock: 3.43
